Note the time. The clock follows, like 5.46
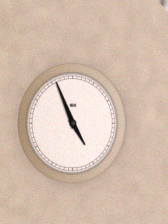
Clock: 4.56
